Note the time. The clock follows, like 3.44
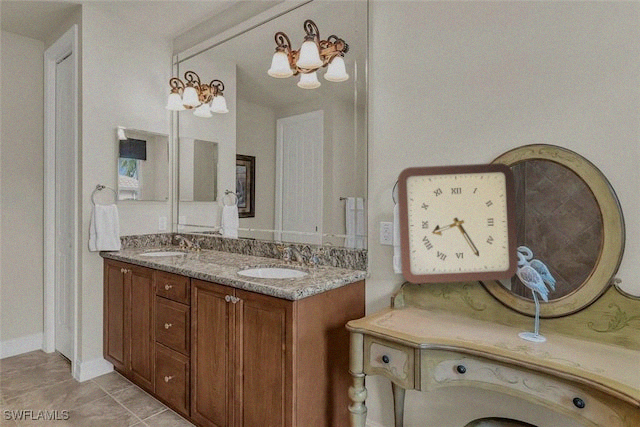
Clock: 8.25
